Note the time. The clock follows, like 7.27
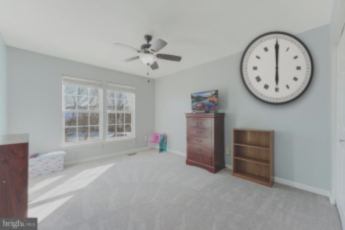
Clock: 6.00
